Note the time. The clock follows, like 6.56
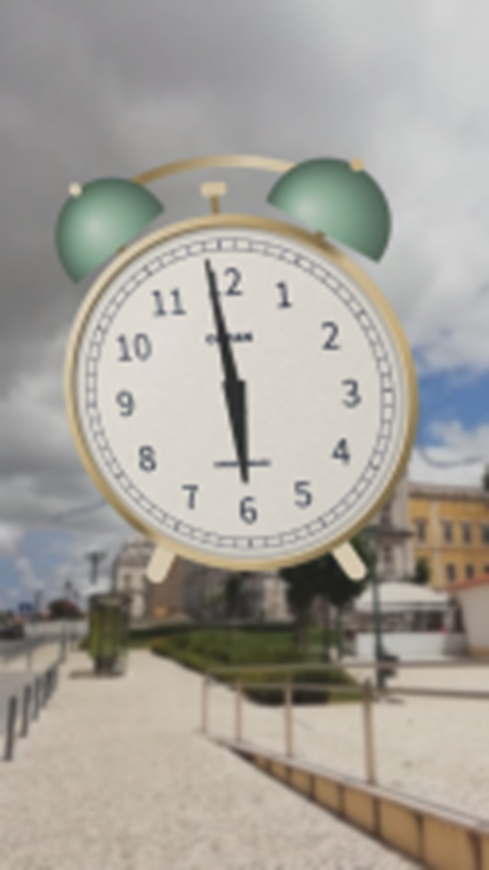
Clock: 5.59
